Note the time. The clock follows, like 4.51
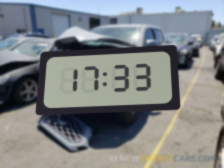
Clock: 17.33
